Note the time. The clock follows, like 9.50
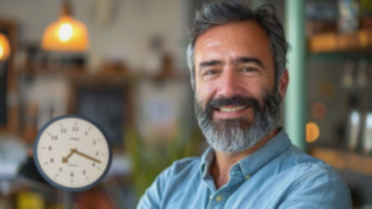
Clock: 7.18
